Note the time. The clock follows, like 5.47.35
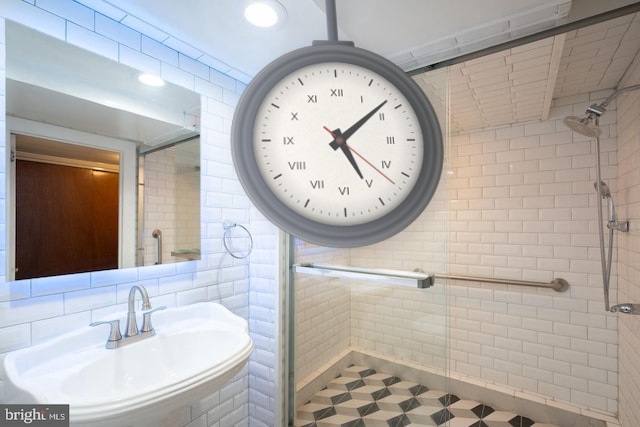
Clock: 5.08.22
